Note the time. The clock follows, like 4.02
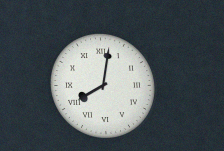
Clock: 8.02
